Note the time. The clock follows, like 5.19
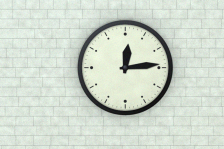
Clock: 12.14
